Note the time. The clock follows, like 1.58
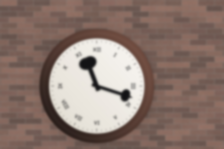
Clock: 11.18
